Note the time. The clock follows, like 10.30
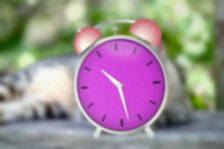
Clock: 10.28
